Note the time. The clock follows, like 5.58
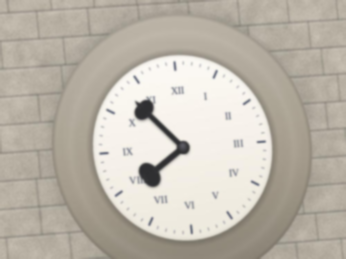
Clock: 7.53
